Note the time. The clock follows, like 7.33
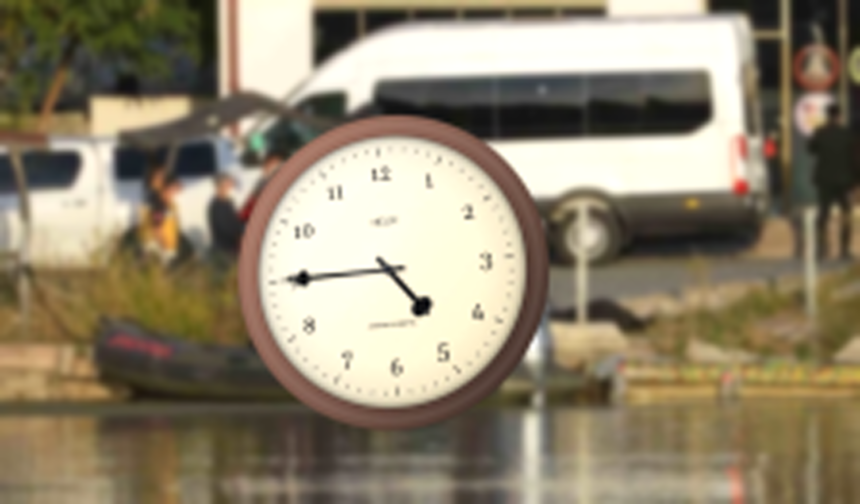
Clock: 4.45
